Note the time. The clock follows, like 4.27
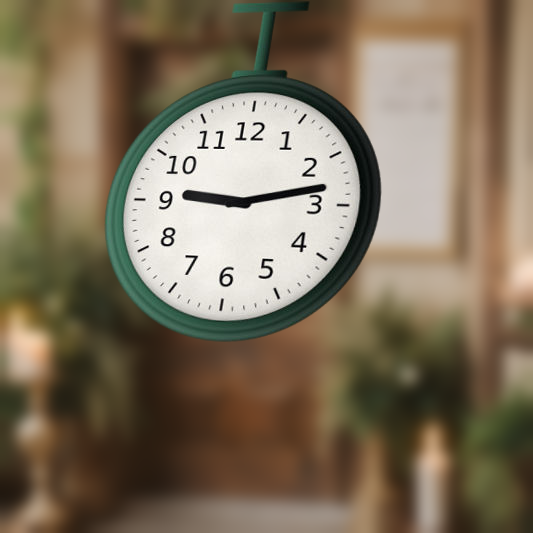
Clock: 9.13
